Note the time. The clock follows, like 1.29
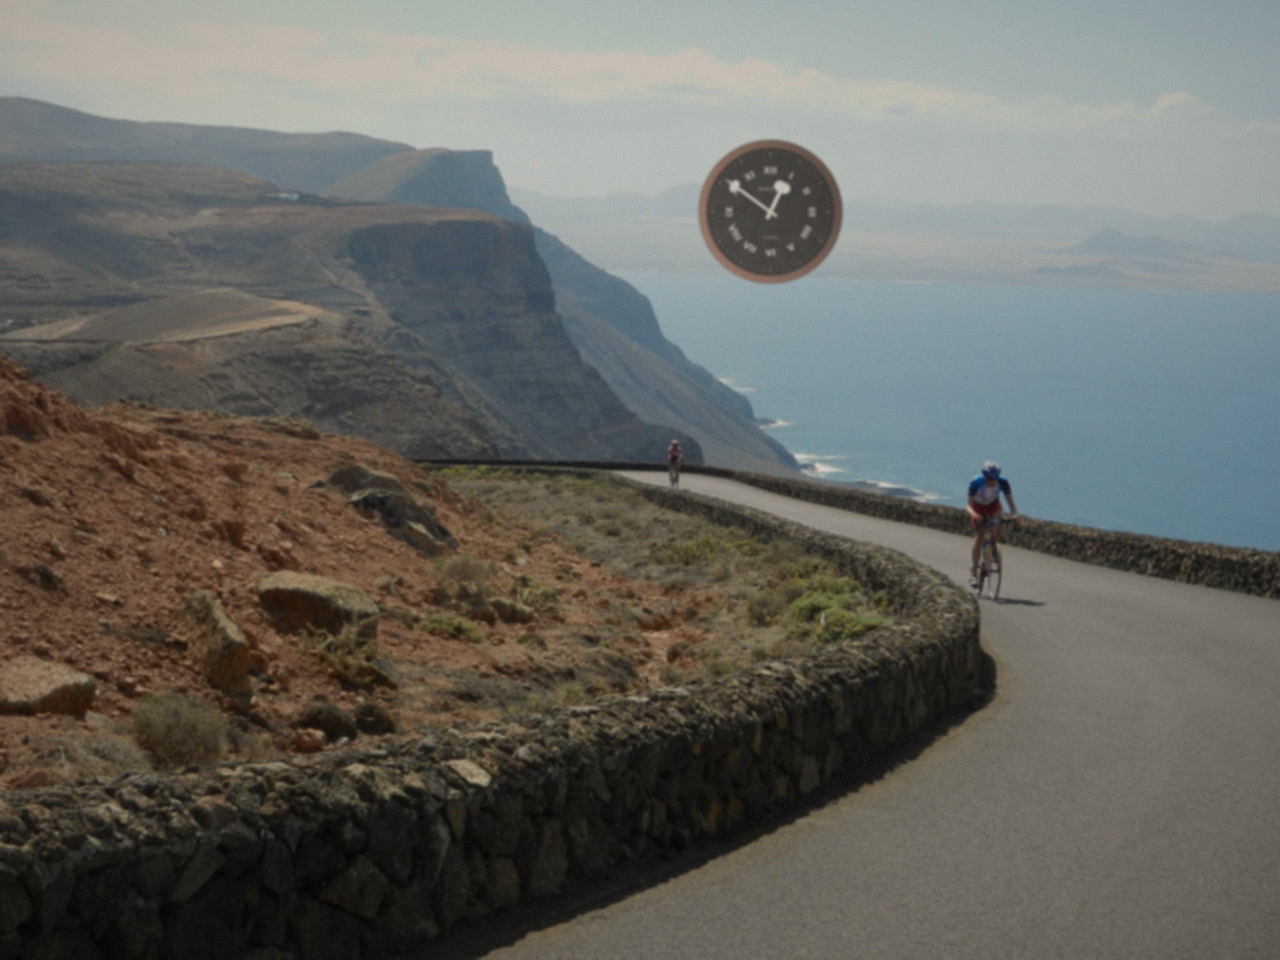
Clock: 12.51
